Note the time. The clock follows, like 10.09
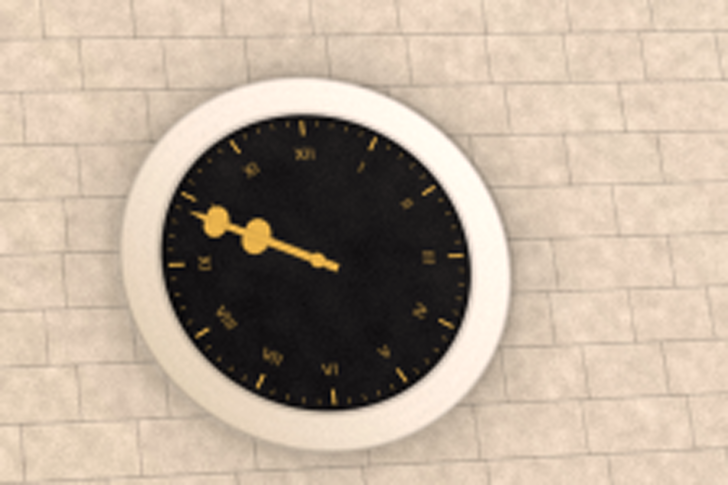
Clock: 9.49
